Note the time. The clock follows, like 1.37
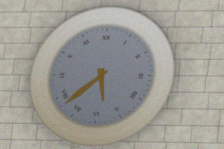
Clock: 5.38
